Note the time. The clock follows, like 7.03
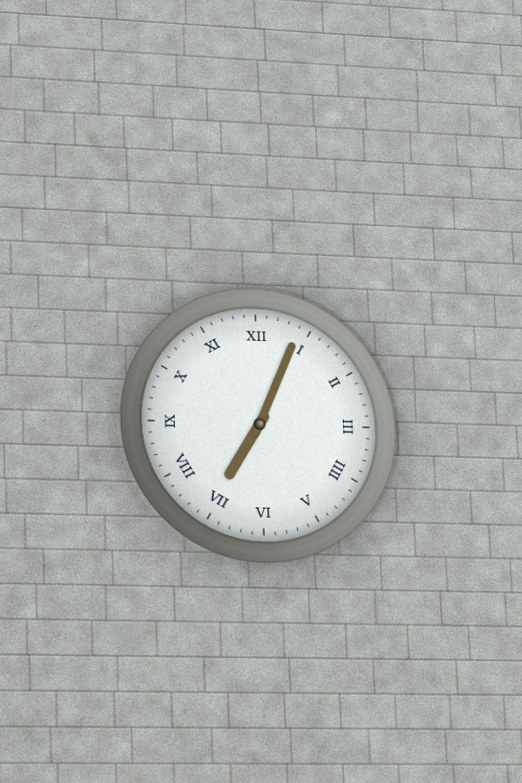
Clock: 7.04
